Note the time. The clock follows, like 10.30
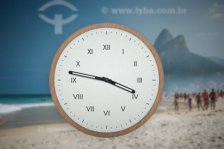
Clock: 3.47
